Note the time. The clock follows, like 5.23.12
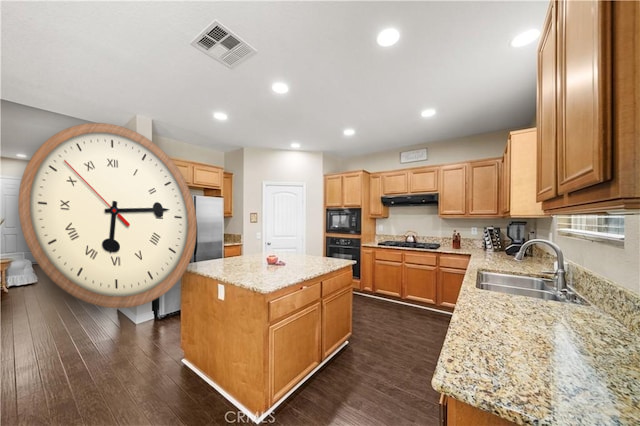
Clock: 6.13.52
